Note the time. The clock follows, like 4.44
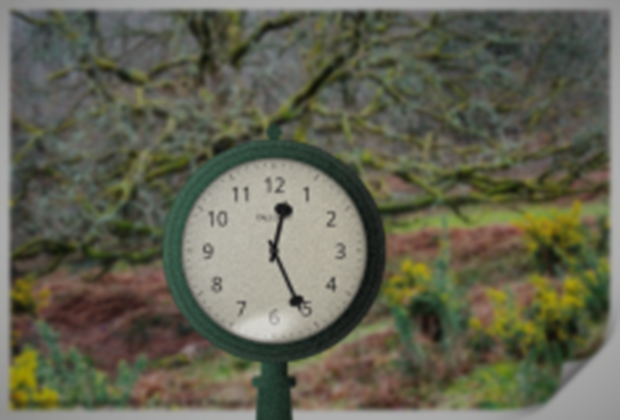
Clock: 12.26
